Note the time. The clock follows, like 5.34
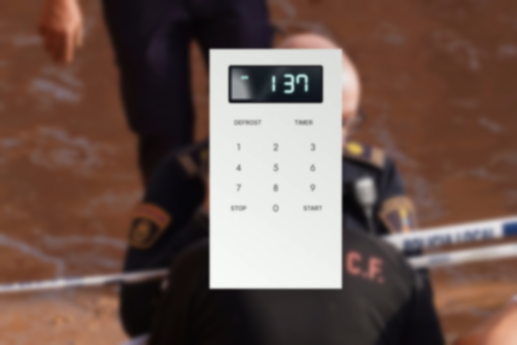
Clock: 1.37
